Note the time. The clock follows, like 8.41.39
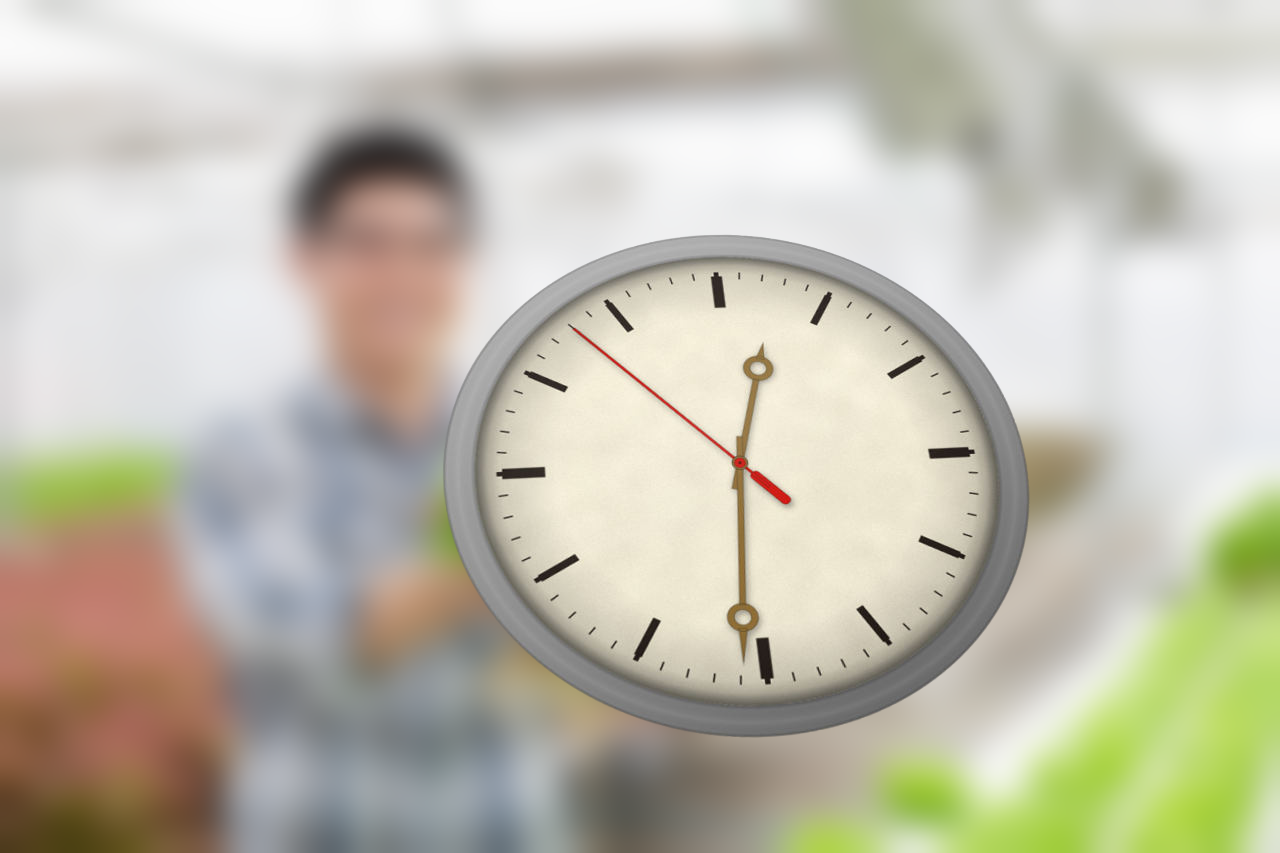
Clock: 12.30.53
